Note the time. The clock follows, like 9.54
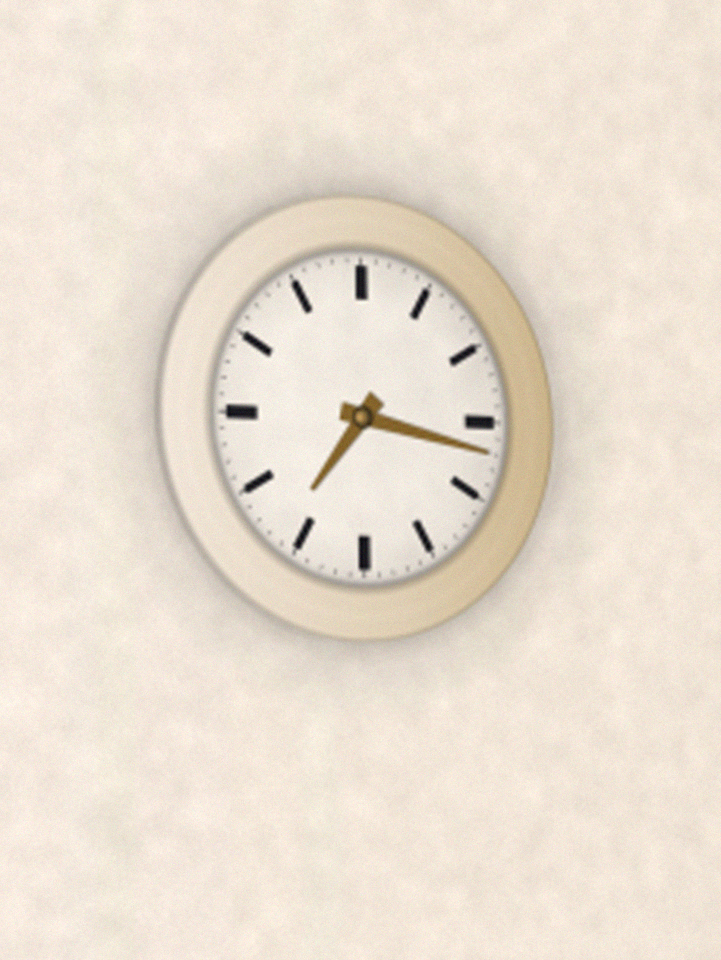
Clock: 7.17
